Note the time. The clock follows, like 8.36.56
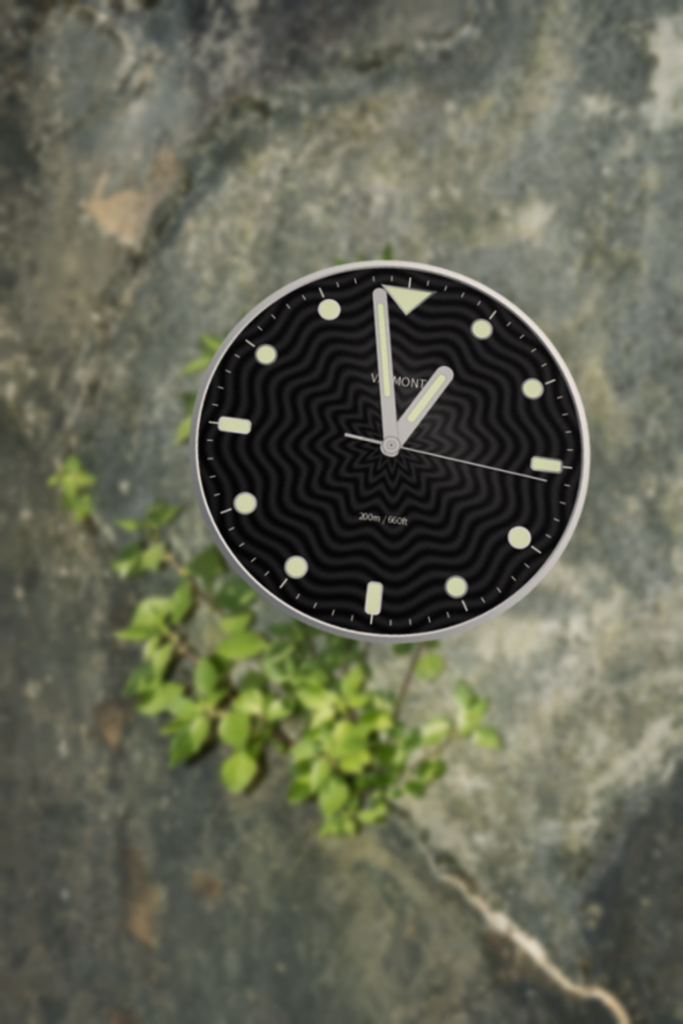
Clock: 12.58.16
